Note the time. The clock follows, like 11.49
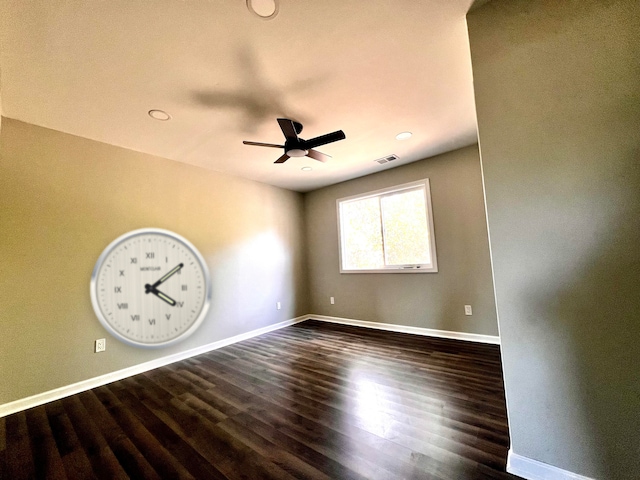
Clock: 4.09
